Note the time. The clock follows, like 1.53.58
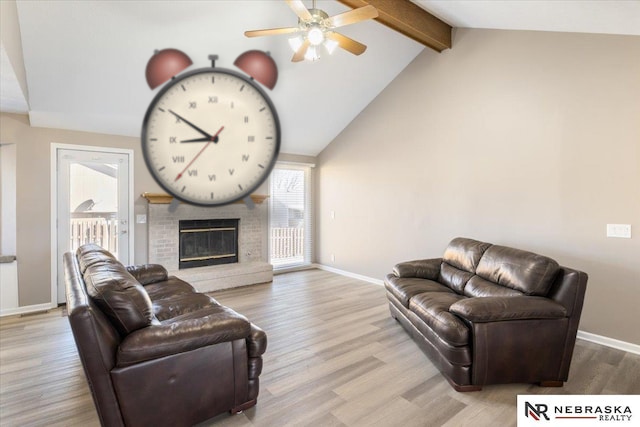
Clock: 8.50.37
